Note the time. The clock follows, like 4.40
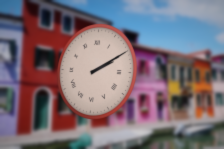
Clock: 2.10
